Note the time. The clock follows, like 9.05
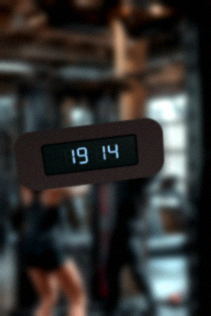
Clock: 19.14
